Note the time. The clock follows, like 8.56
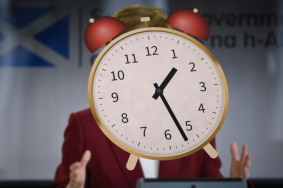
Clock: 1.27
